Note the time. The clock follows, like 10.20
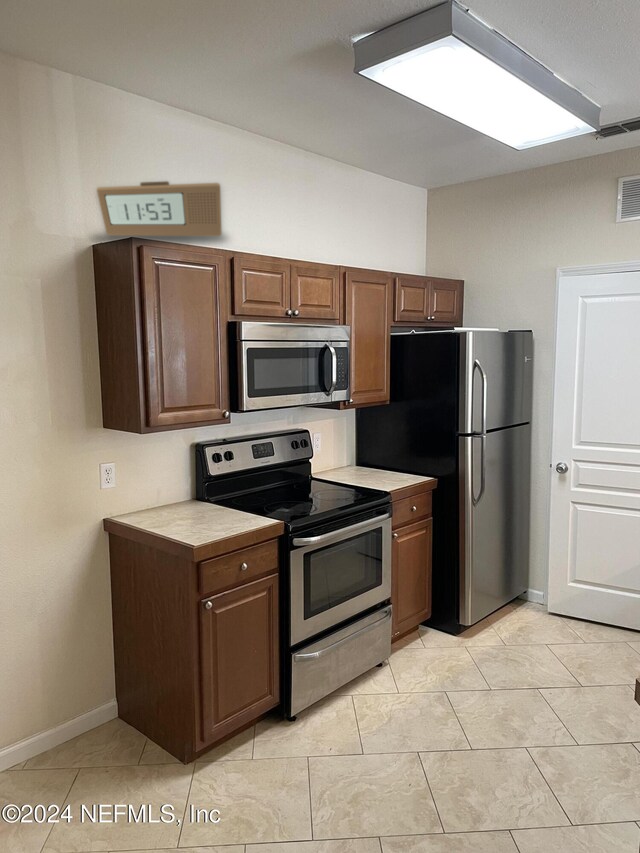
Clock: 11.53
